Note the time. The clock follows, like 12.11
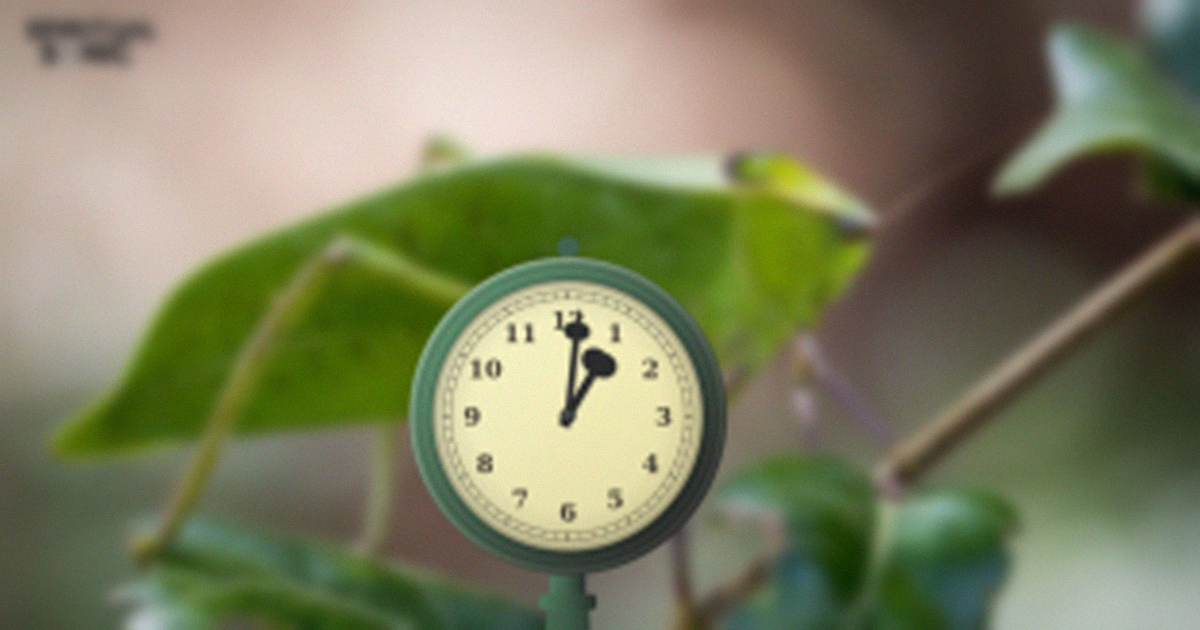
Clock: 1.01
